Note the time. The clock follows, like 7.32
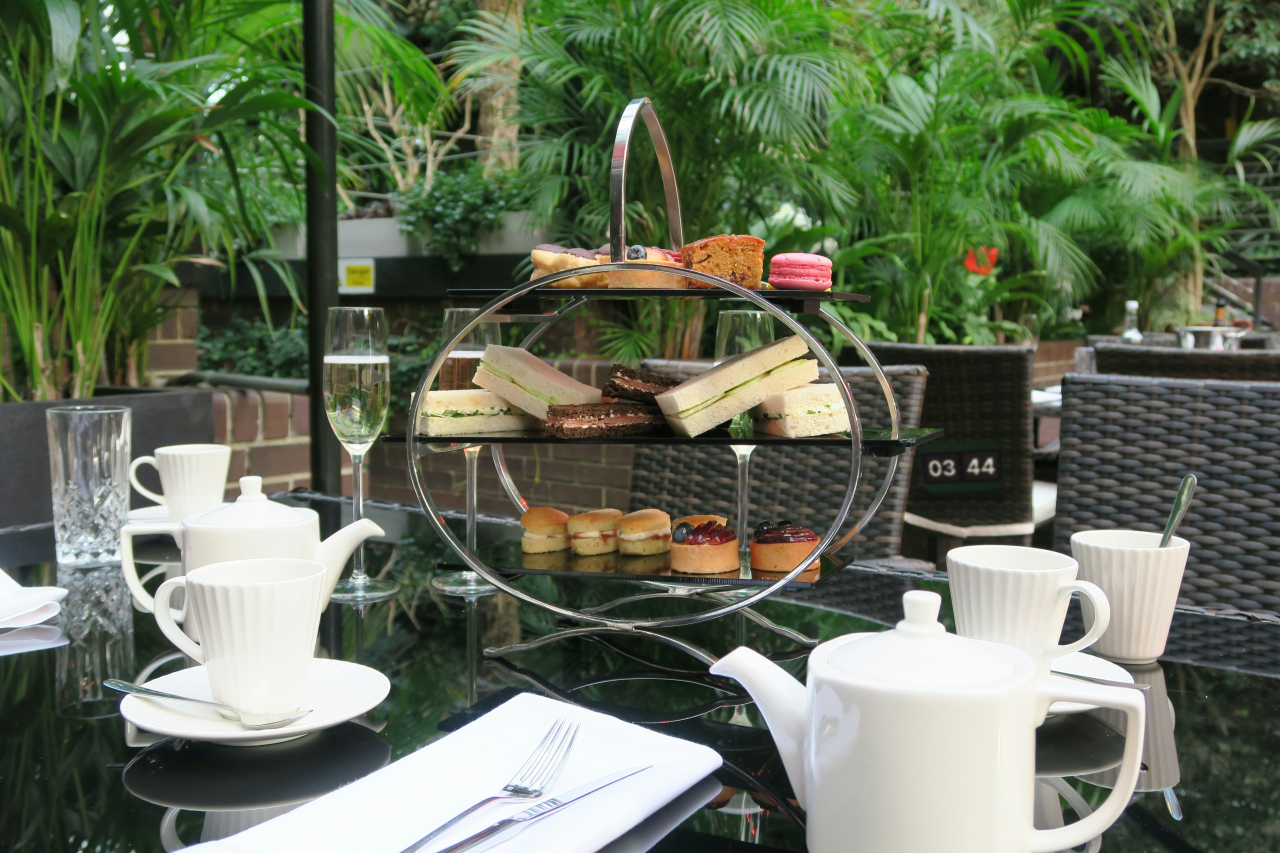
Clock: 3.44
